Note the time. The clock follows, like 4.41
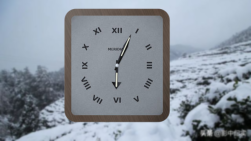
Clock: 6.04
